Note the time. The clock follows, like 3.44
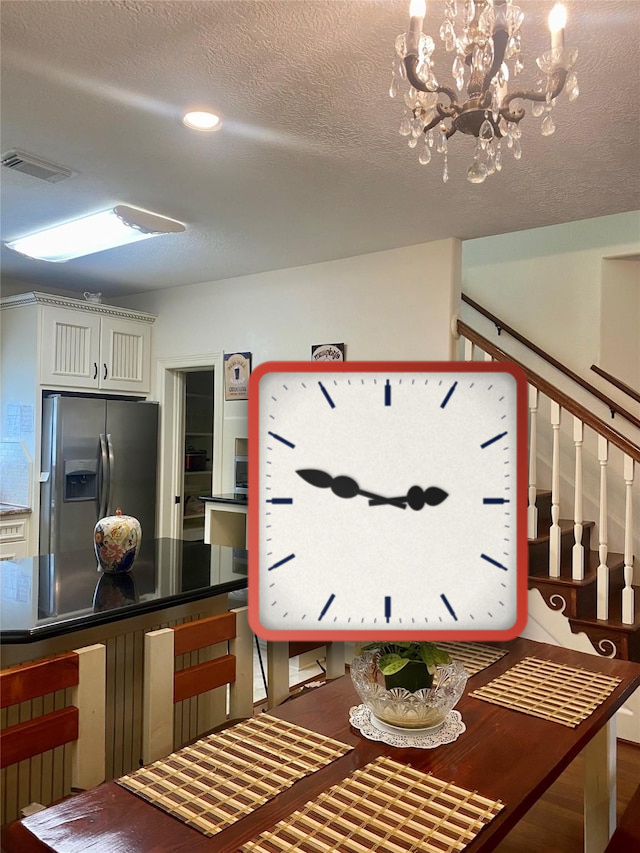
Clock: 2.48
